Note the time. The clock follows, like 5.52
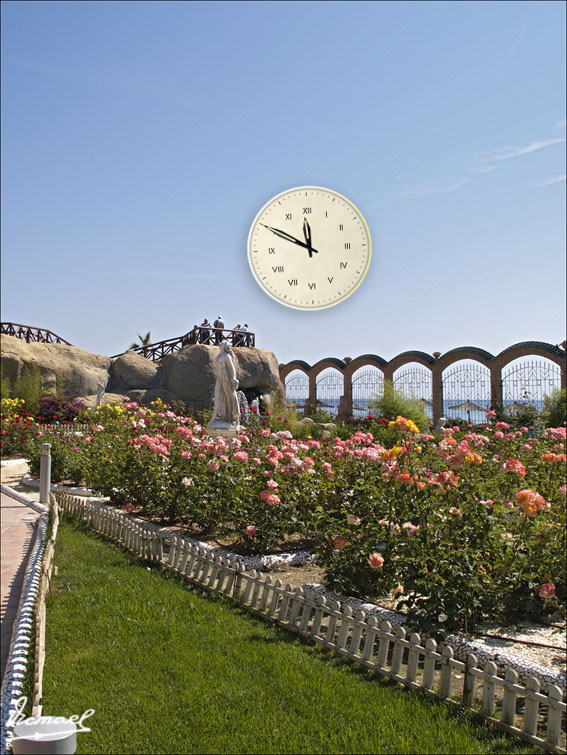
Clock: 11.50
